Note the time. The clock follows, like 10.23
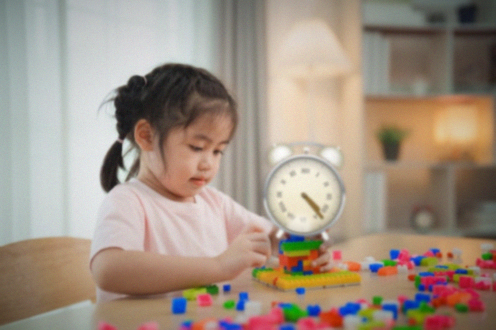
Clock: 4.23
